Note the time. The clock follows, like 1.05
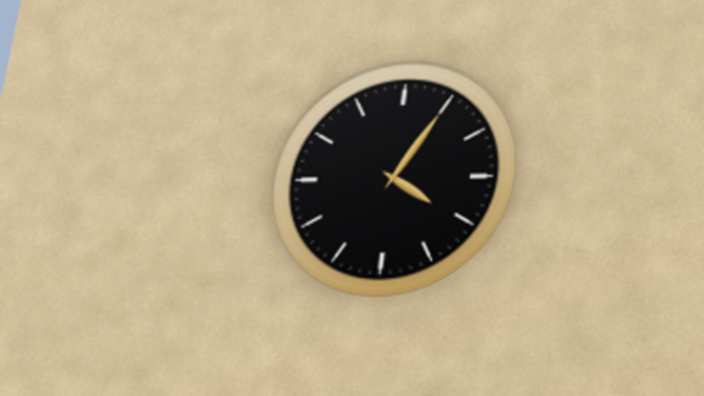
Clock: 4.05
